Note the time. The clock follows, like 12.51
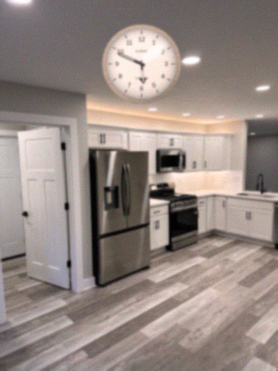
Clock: 5.49
